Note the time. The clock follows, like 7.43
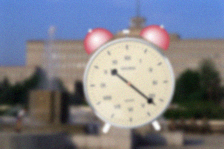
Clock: 10.22
